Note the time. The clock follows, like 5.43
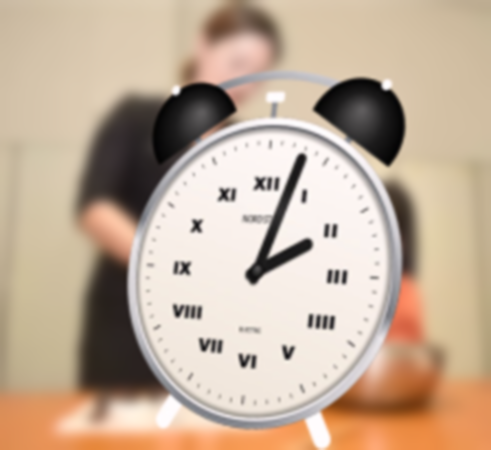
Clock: 2.03
